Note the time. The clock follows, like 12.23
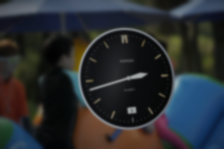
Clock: 2.43
